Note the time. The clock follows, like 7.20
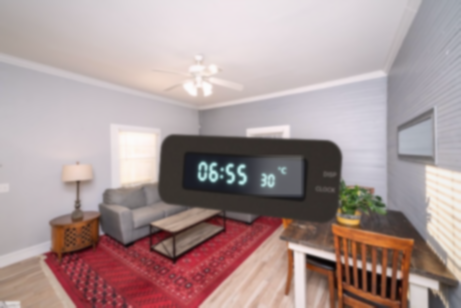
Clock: 6.55
